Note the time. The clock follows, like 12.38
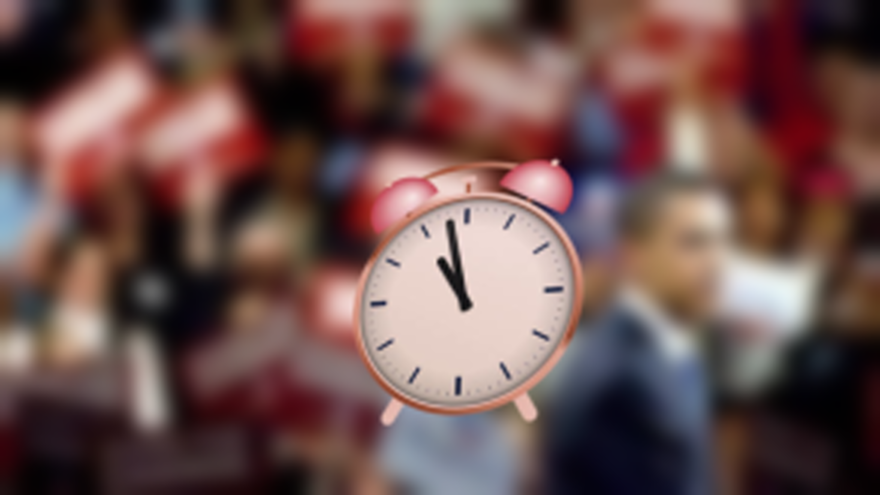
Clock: 10.58
